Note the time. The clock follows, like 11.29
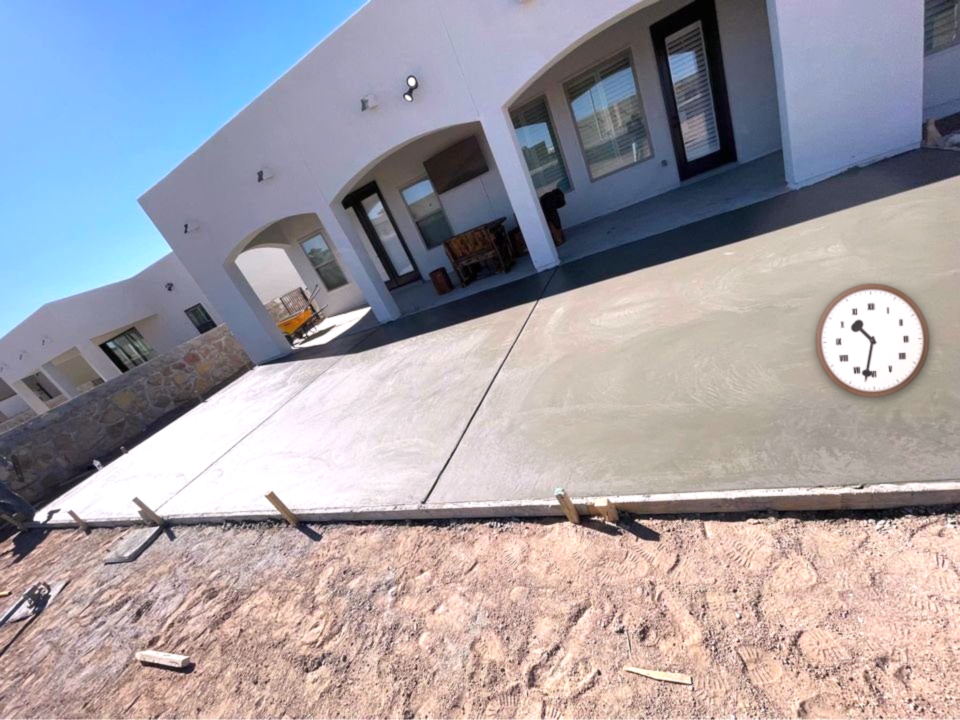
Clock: 10.32
